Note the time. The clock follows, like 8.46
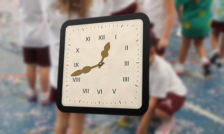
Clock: 12.42
